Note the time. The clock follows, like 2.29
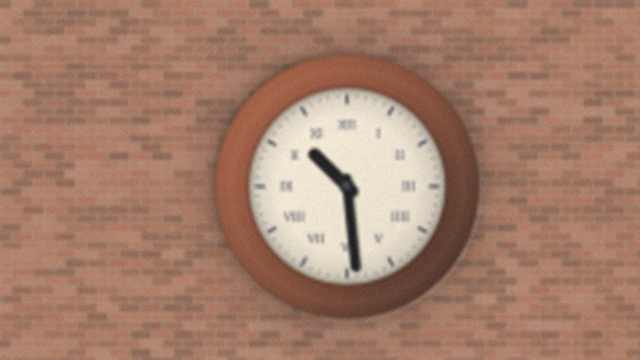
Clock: 10.29
